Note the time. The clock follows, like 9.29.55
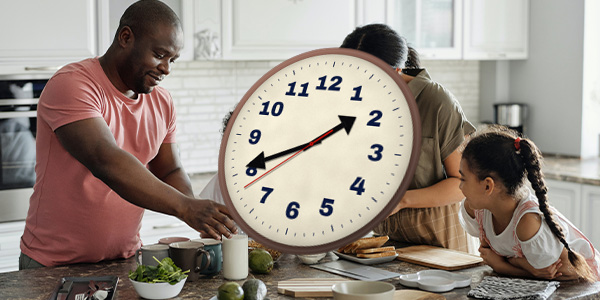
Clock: 1.40.38
